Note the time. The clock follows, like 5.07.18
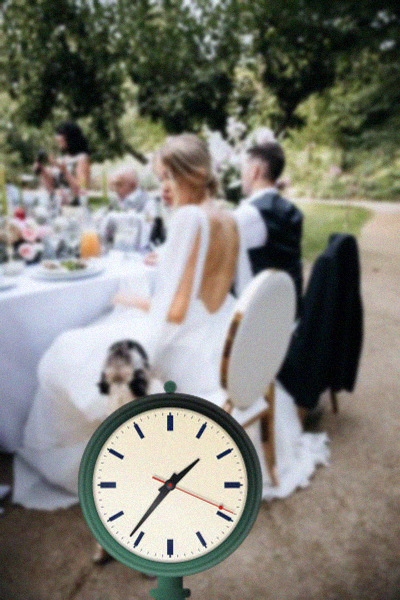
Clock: 1.36.19
